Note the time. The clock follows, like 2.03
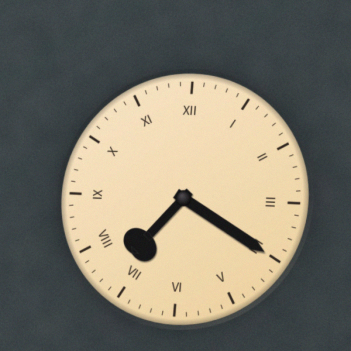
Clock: 7.20
